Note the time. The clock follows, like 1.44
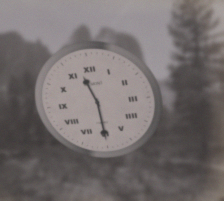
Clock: 11.30
